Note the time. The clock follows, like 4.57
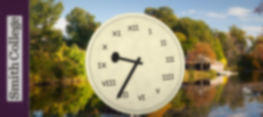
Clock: 9.36
